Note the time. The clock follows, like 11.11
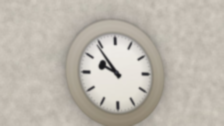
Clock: 9.54
